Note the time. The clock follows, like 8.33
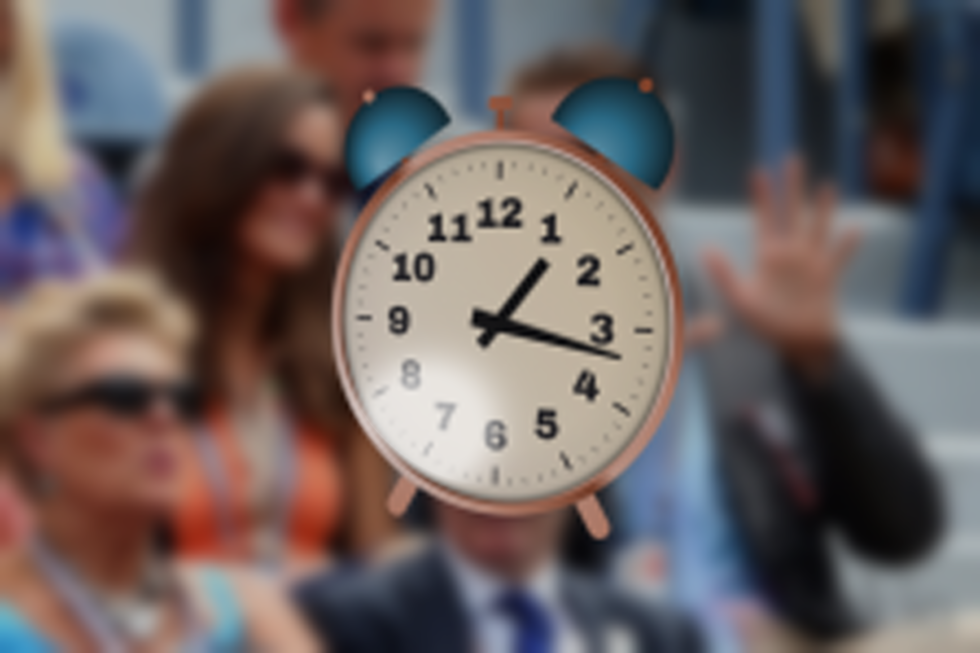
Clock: 1.17
